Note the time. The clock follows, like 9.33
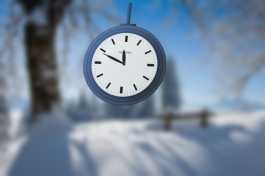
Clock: 11.49
